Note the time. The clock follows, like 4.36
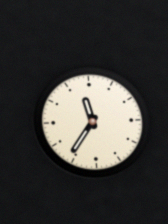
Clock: 11.36
